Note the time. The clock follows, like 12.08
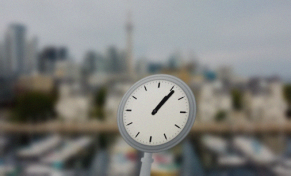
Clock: 1.06
